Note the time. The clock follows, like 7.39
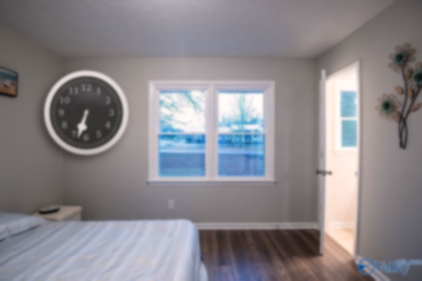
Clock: 6.33
